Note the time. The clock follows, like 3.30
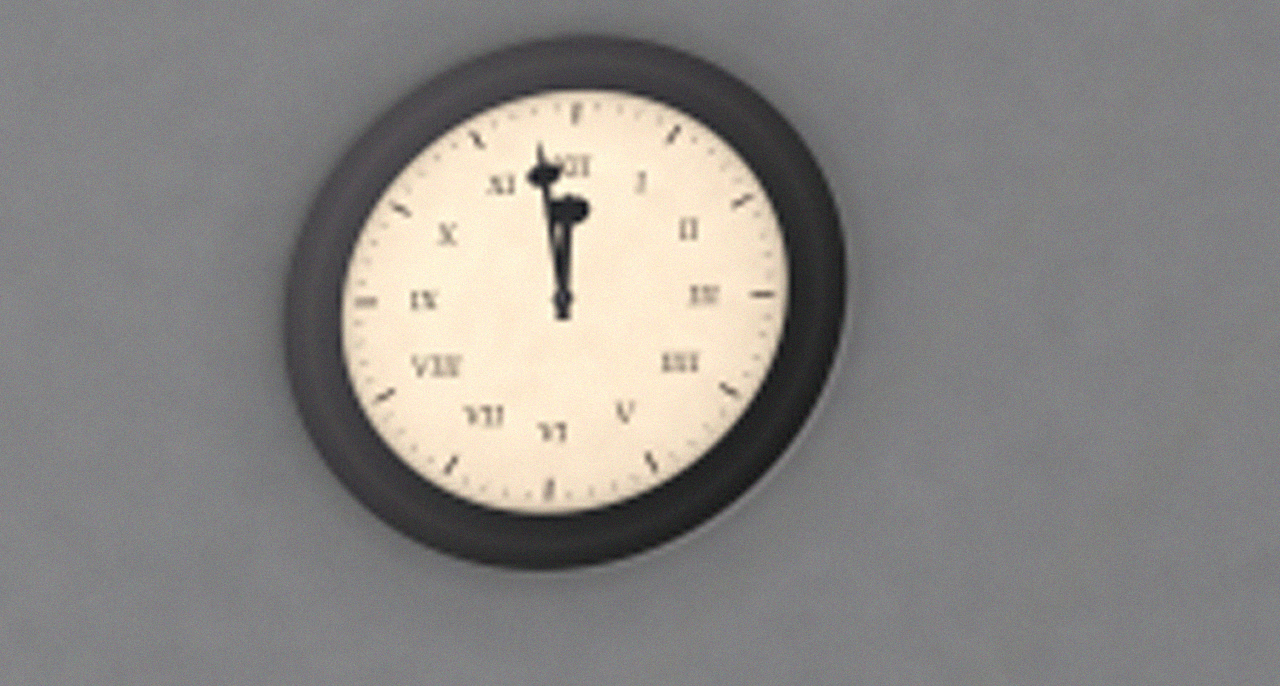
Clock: 11.58
